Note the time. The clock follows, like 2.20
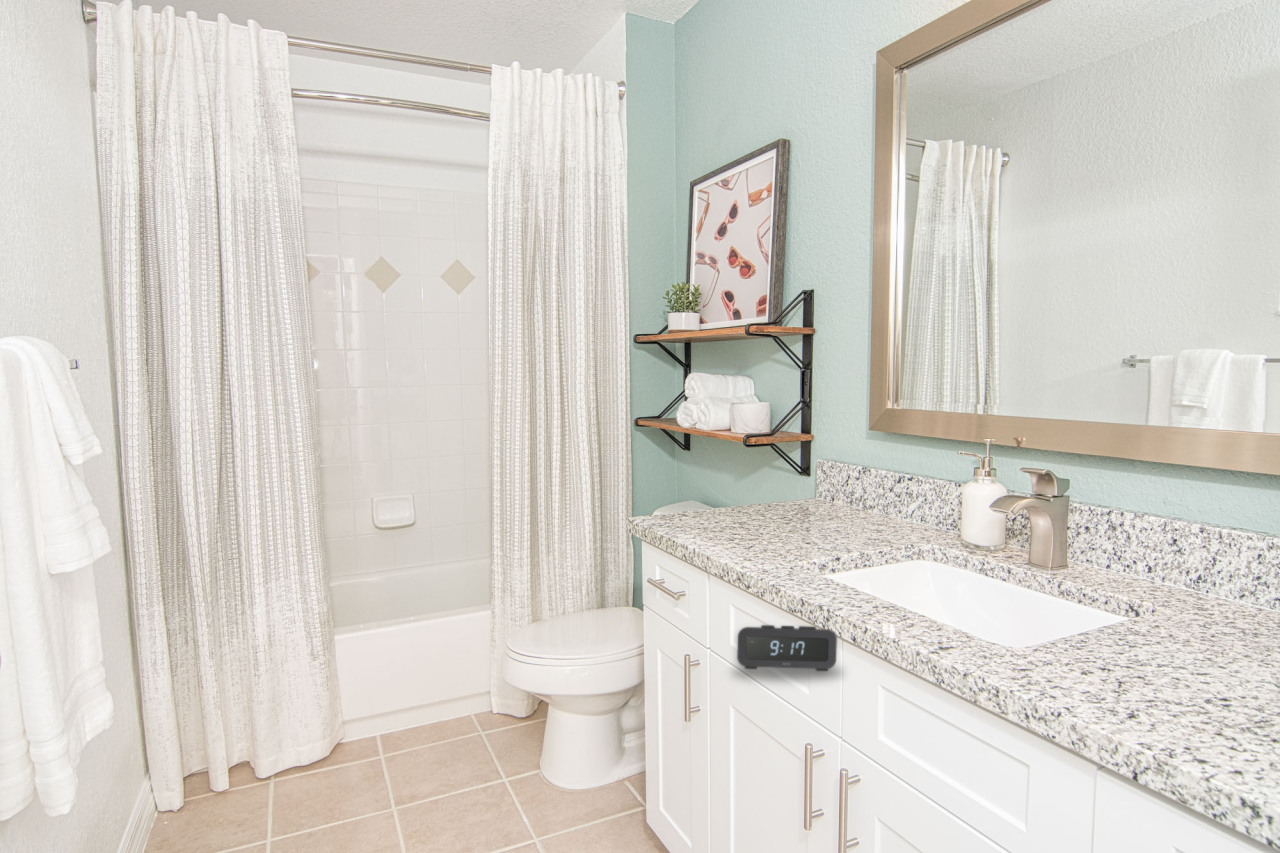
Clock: 9.17
